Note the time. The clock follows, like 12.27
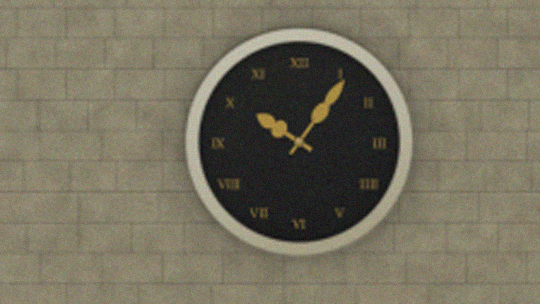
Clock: 10.06
